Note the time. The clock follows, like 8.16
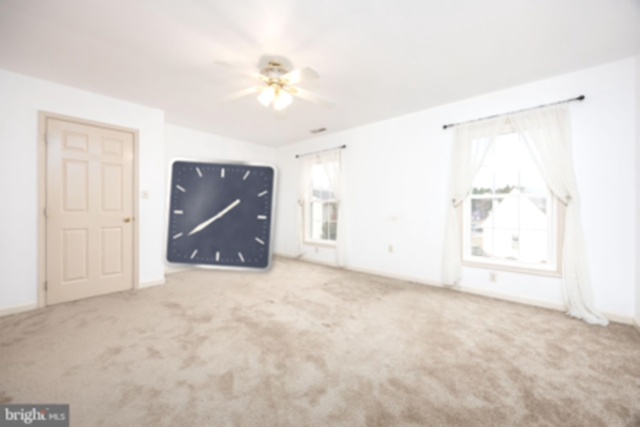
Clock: 1.39
